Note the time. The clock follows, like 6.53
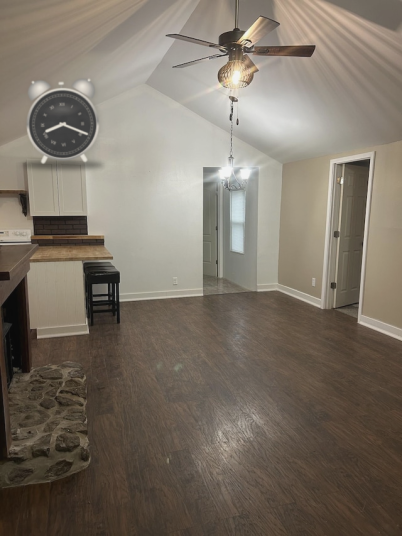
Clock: 8.19
